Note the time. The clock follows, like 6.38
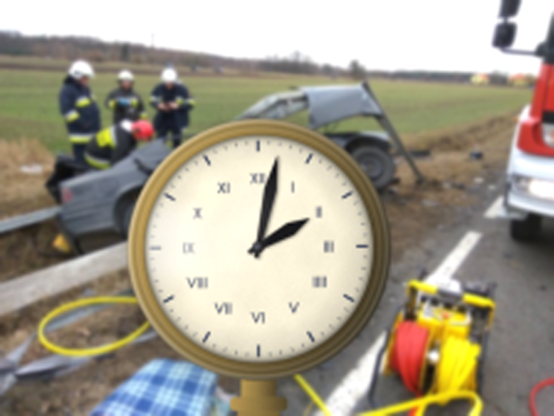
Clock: 2.02
